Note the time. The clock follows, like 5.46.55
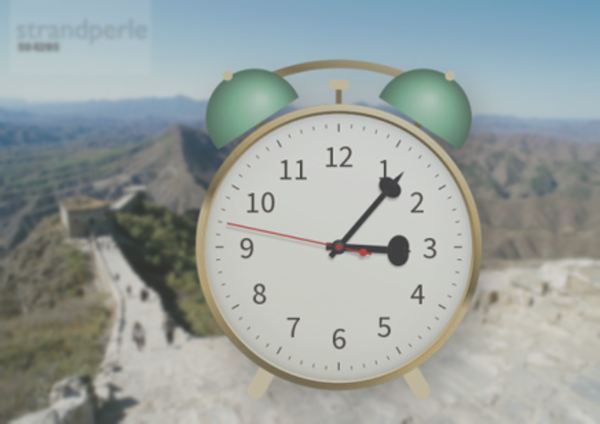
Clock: 3.06.47
